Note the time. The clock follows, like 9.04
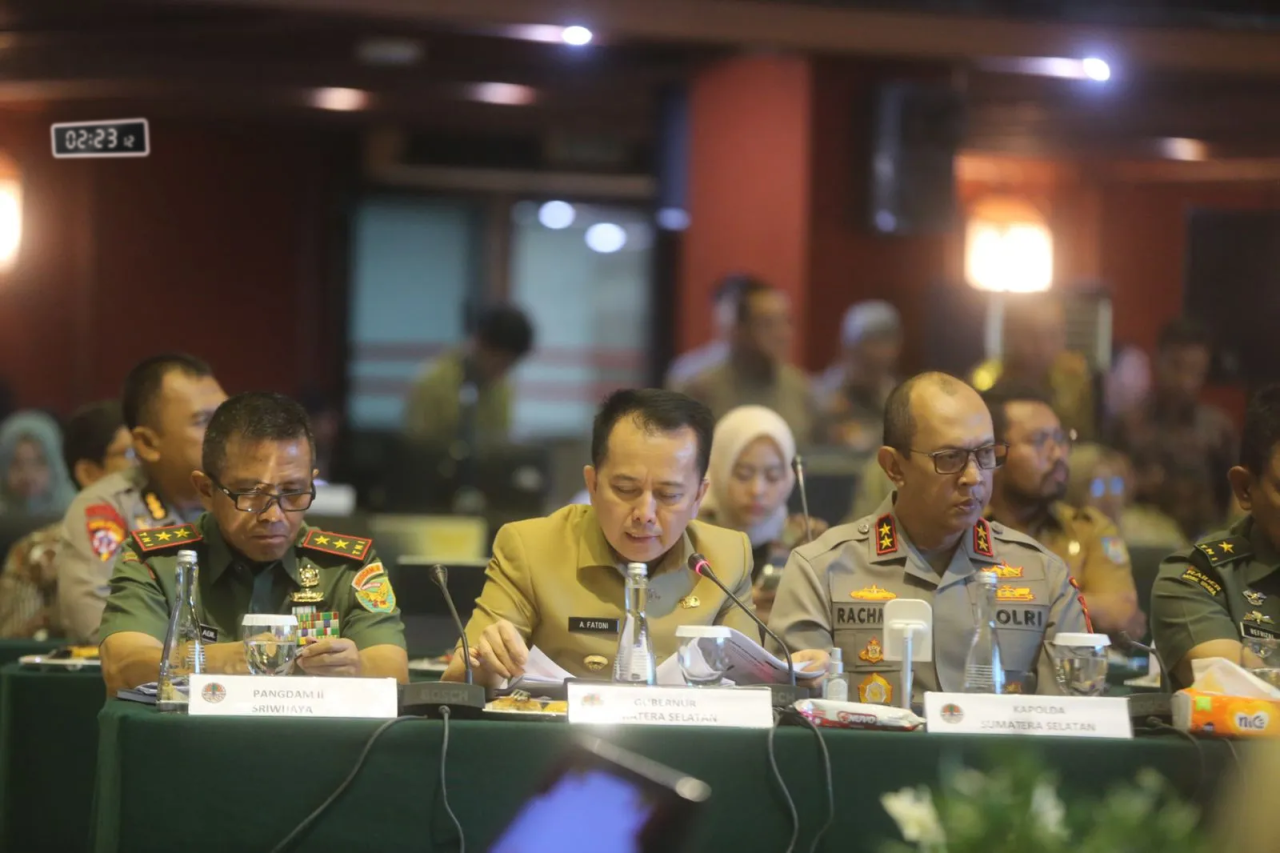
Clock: 2.23
